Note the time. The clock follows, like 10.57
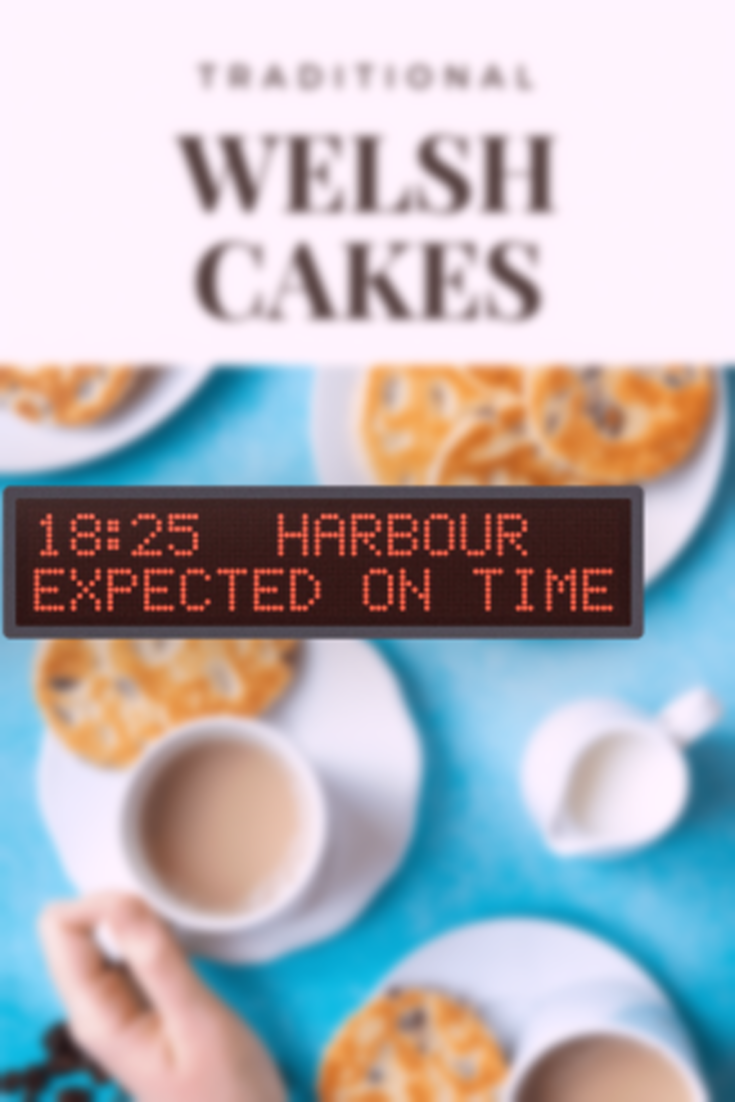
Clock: 18.25
